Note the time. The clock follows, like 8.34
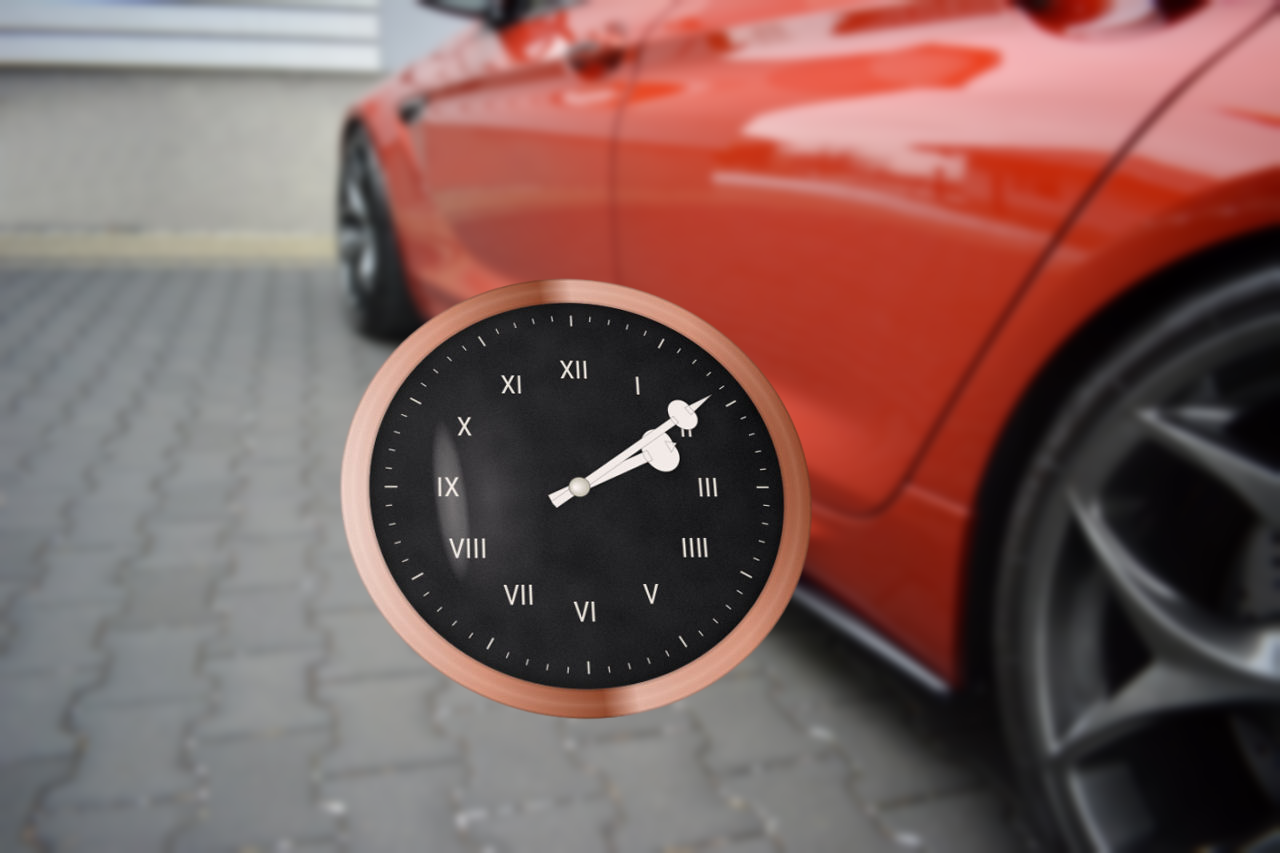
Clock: 2.09
